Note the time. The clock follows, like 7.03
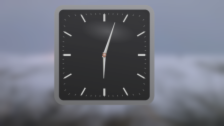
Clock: 6.03
